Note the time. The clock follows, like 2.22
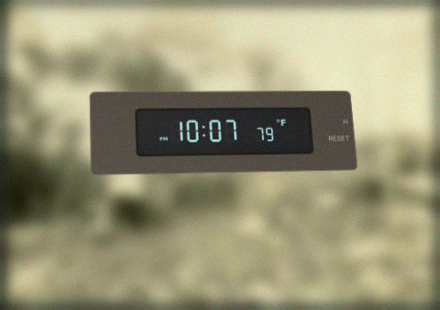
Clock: 10.07
